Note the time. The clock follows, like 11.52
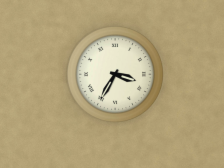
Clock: 3.35
